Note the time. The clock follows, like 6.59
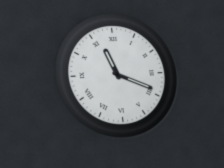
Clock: 11.19
